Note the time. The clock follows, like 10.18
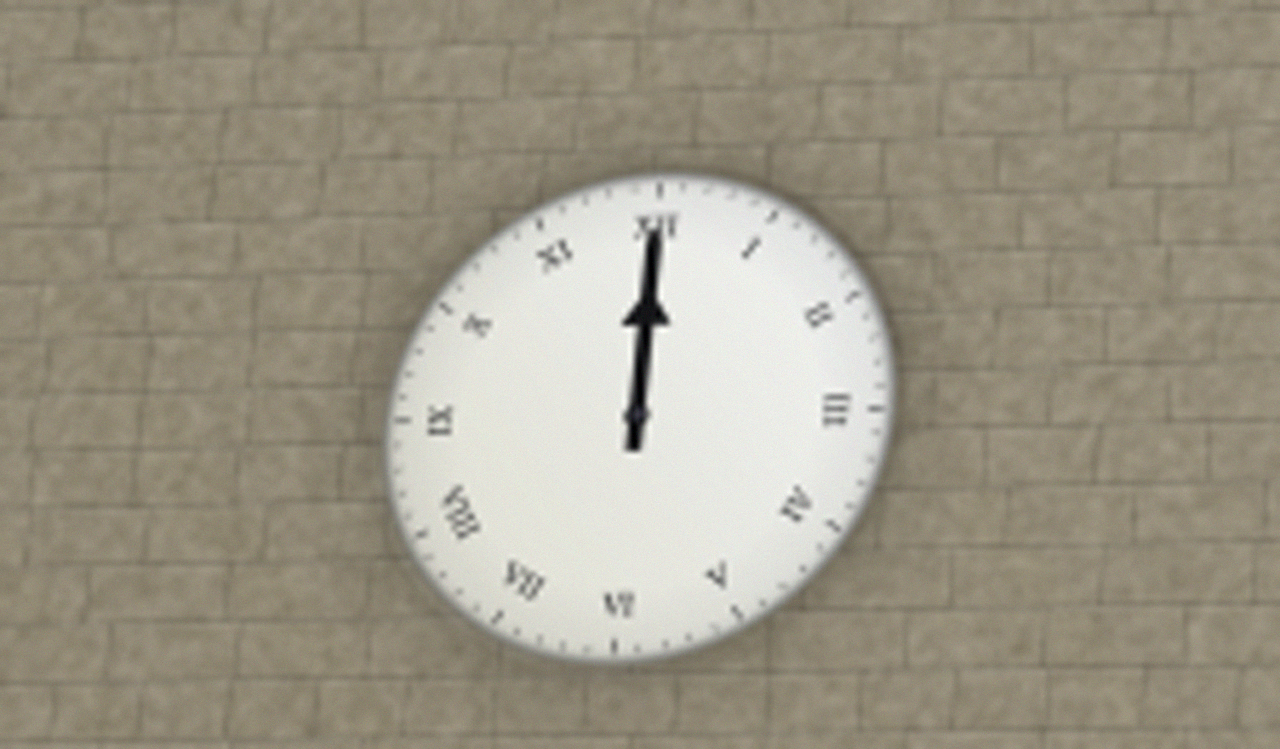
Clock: 12.00
